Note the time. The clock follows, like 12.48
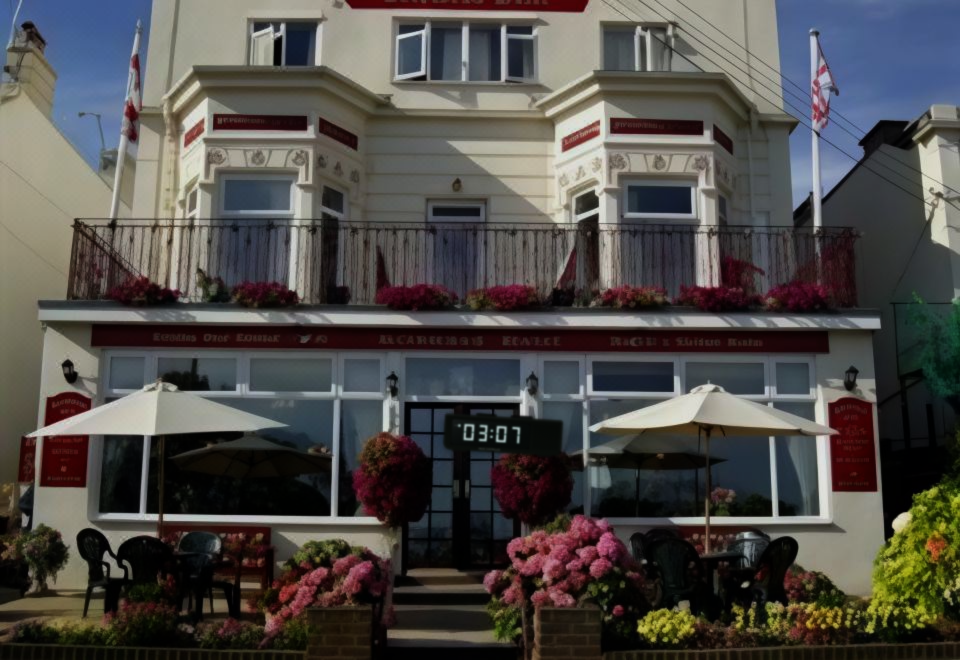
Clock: 3.07
